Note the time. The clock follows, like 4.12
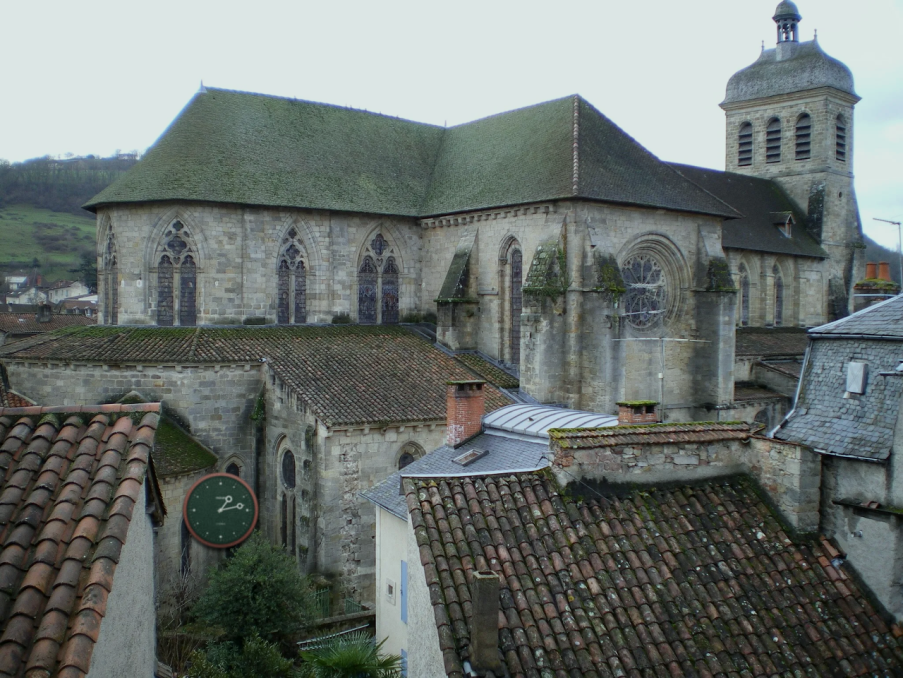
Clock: 1.13
